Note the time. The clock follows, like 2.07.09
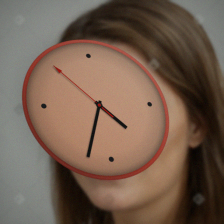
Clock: 4.33.53
